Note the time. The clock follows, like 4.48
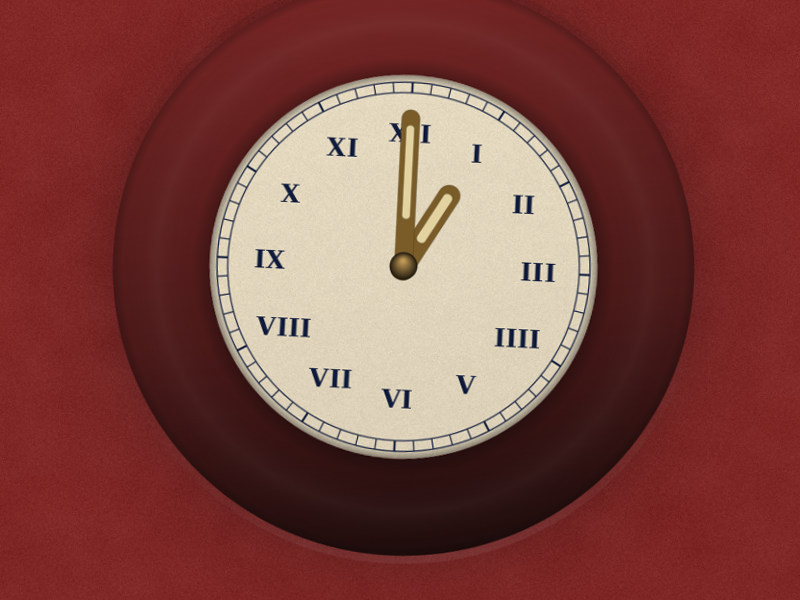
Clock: 1.00
